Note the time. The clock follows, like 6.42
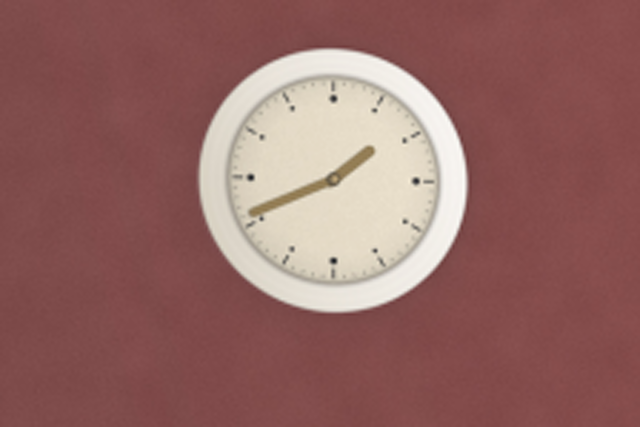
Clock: 1.41
